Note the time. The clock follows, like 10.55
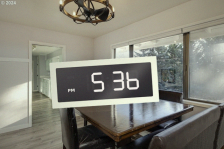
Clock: 5.36
